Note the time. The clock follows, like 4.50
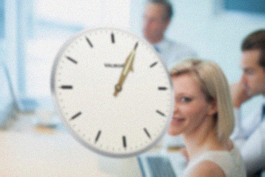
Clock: 1.05
